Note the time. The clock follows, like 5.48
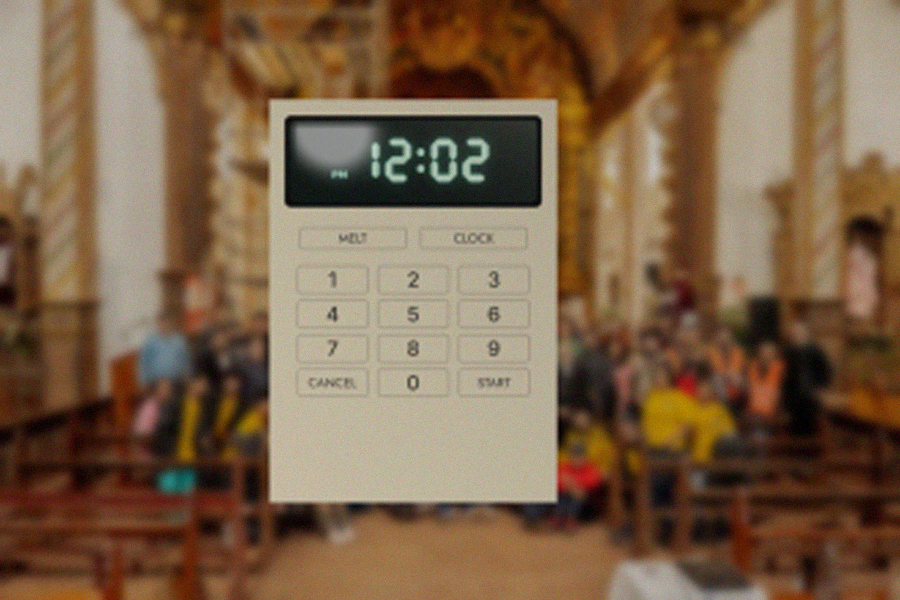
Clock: 12.02
